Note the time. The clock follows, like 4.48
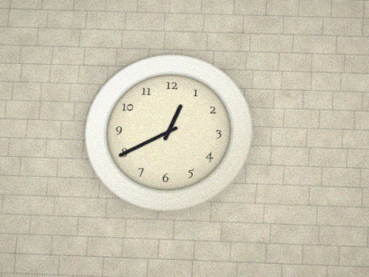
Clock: 12.40
